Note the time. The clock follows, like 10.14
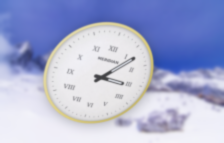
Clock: 3.07
